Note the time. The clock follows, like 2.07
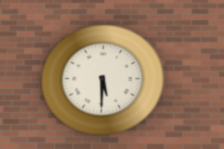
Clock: 5.30
